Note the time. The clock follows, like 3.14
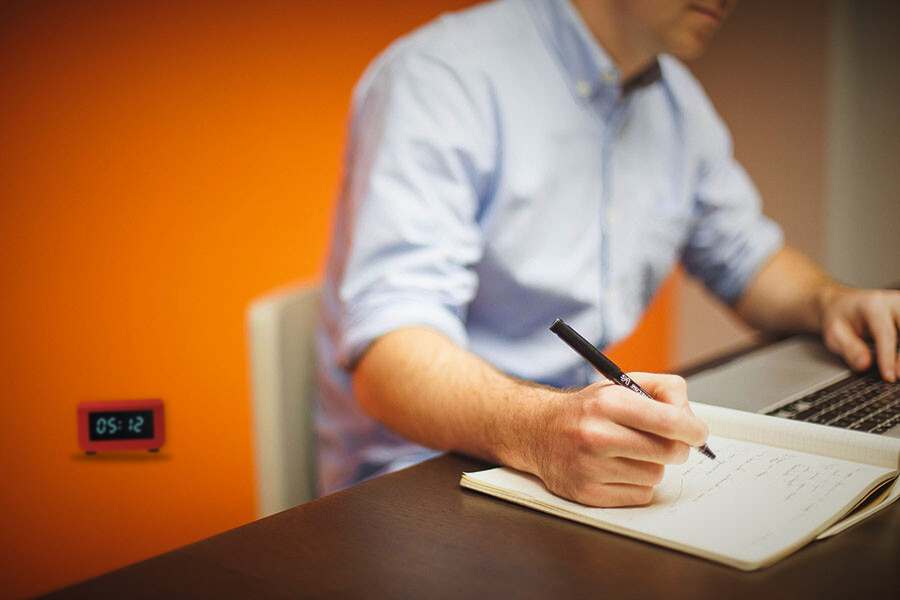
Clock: 5.12
